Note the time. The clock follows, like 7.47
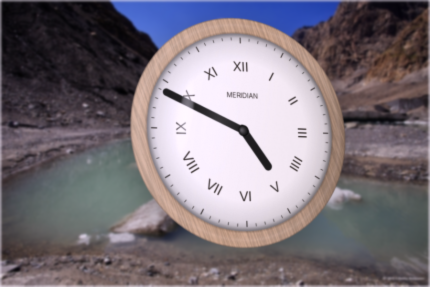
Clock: 4.49
